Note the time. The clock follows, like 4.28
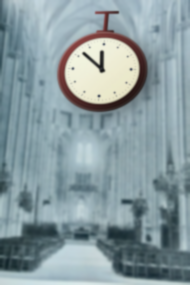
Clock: 11.52
